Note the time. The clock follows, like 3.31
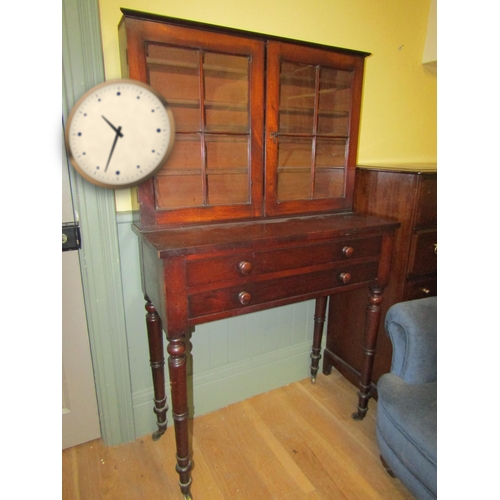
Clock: 10.33
